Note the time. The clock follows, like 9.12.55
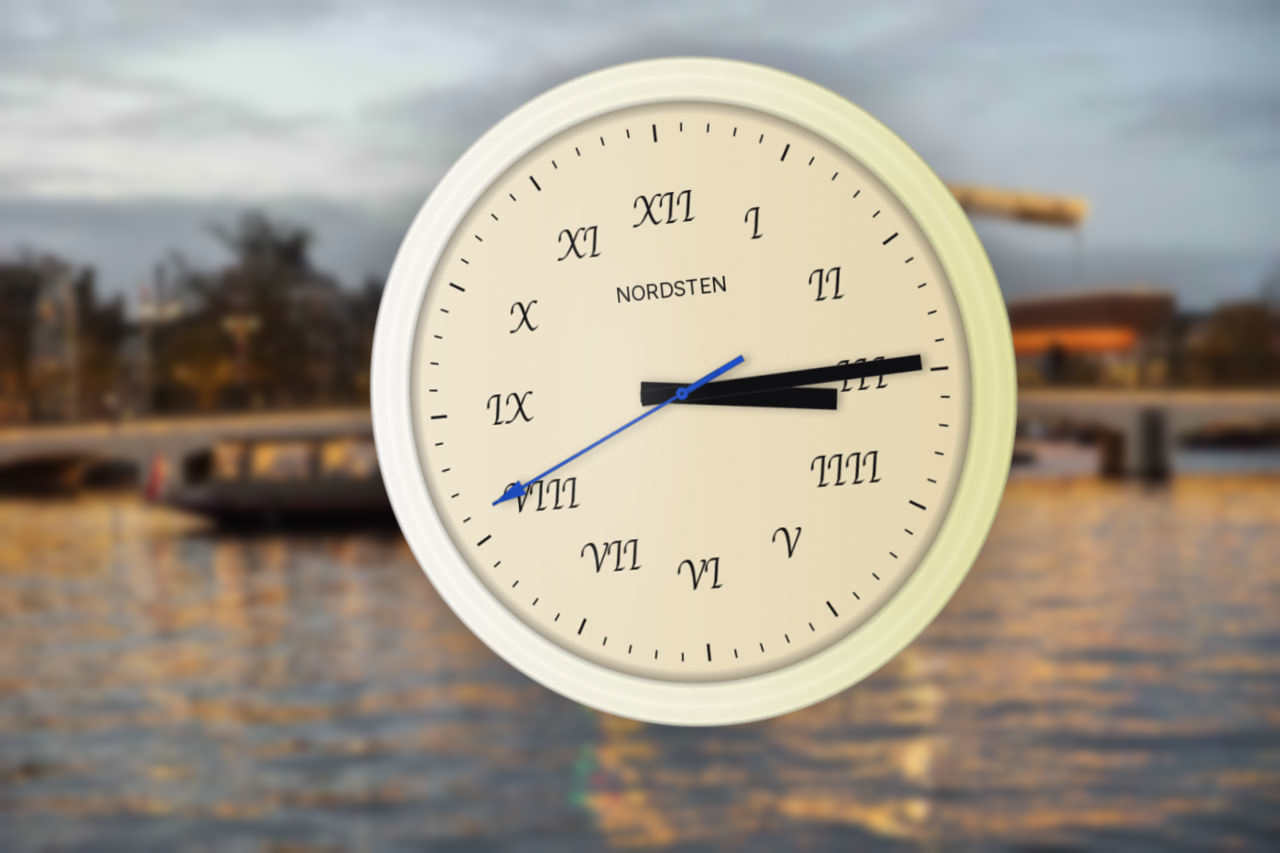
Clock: 3.14.41
